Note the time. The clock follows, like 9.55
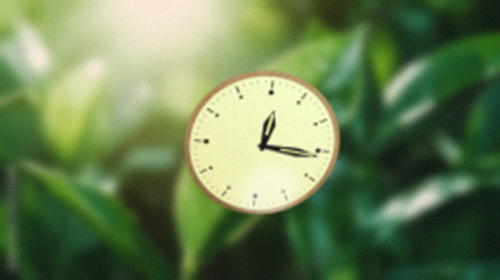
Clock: 12.16
